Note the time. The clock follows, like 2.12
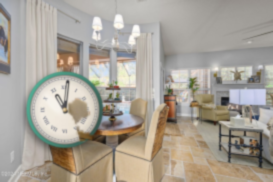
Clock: 11.01
